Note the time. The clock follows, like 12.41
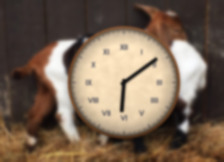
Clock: 6.09
